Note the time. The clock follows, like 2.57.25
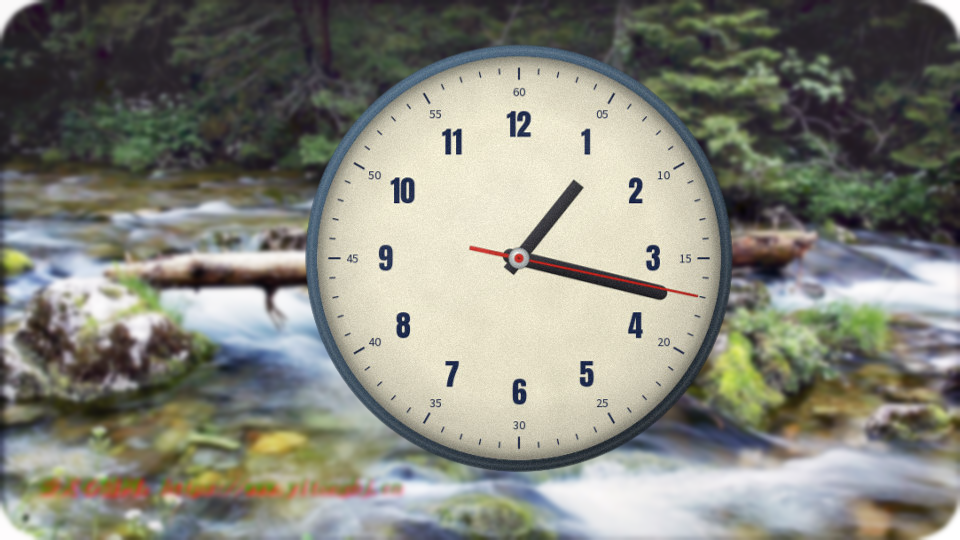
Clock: 1.17.17
